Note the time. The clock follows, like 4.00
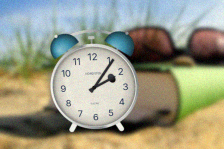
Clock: 2.06
